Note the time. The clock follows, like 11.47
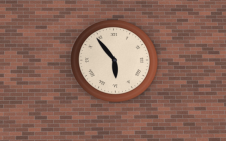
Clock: 5.54
